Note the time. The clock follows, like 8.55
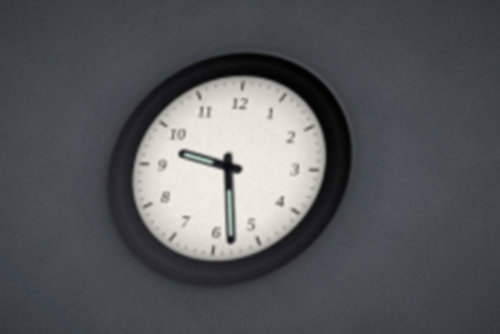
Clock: 9.28
